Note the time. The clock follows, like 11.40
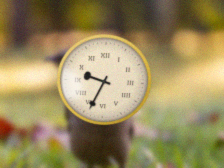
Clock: 9.34
